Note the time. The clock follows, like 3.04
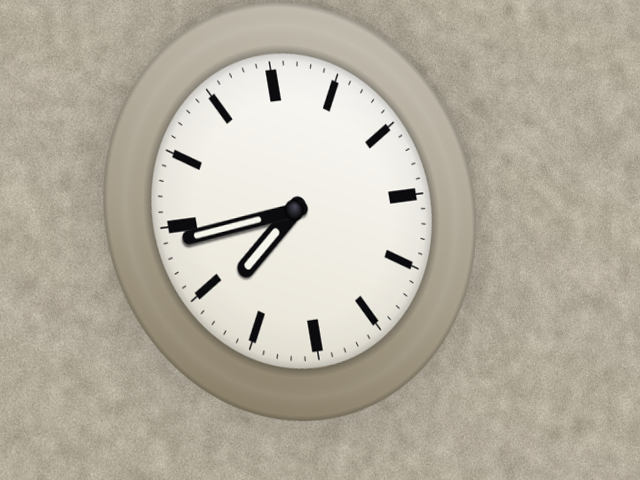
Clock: 7.44
